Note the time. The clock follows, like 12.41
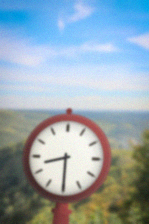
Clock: 8.30
